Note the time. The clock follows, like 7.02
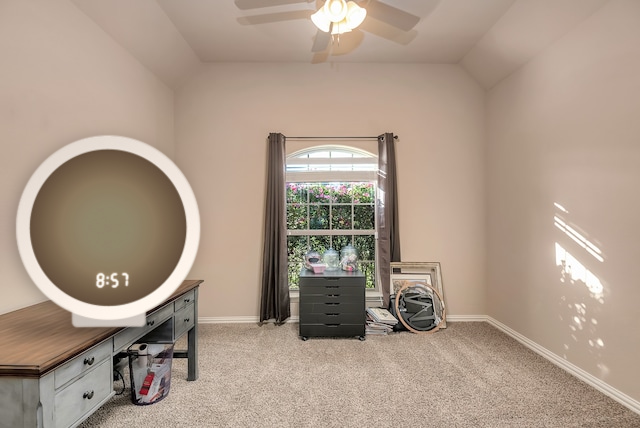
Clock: 8.57
